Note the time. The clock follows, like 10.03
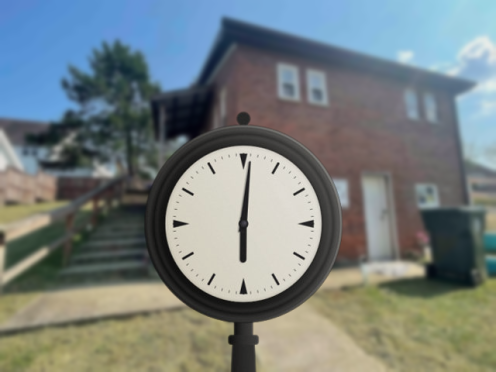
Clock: 6.01
